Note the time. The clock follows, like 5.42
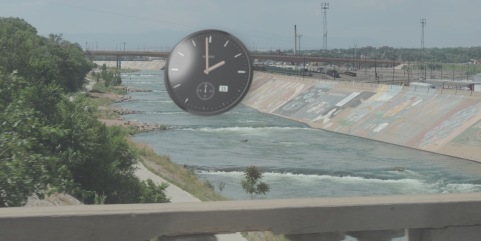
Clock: 1.59
